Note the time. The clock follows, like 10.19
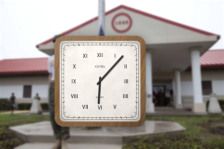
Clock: 6.07
